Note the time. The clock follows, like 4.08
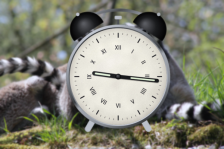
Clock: 9.16
